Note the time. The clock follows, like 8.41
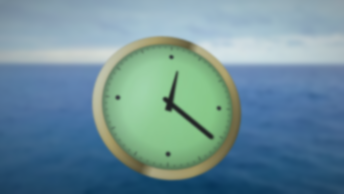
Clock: 12.21
